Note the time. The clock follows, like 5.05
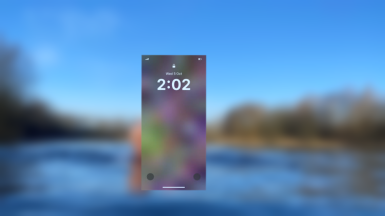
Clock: 2.02
